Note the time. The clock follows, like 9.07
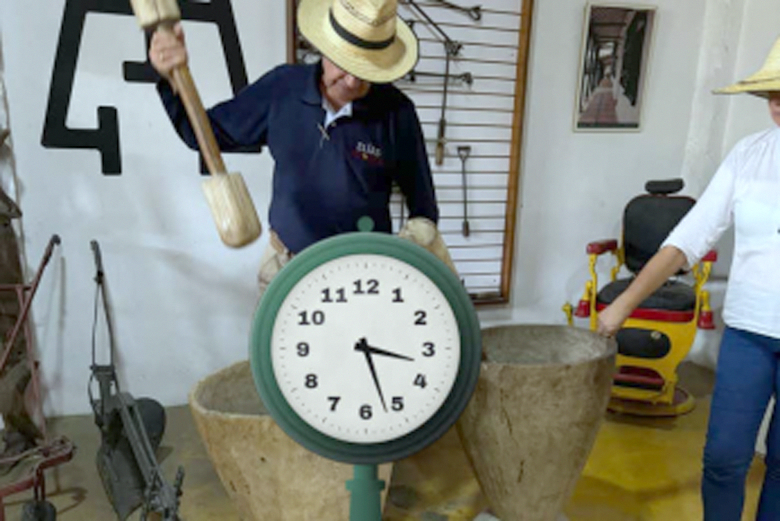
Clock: 3.27
